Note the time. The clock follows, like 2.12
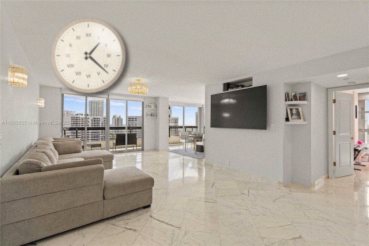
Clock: 1.22
